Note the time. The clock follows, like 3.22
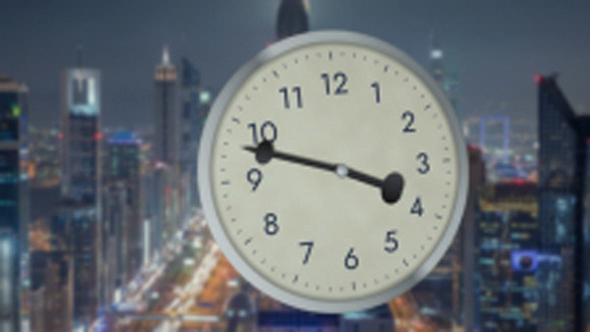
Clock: 3.48
